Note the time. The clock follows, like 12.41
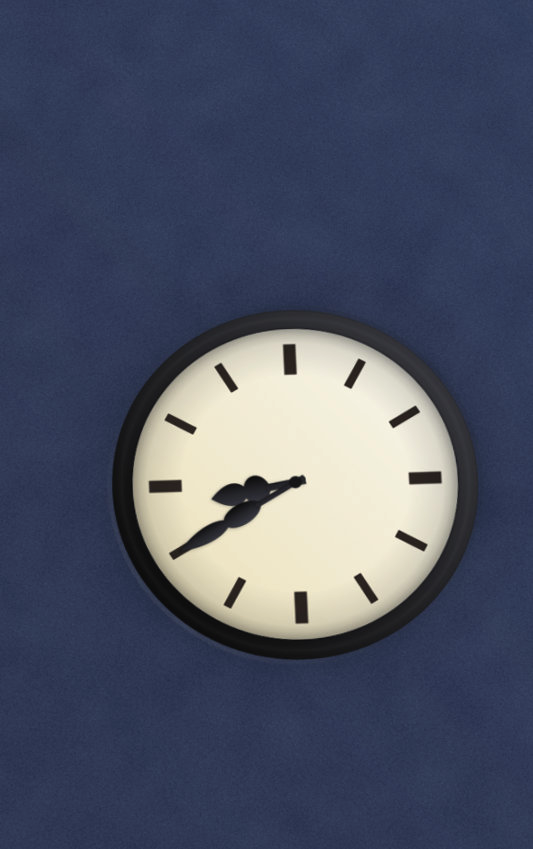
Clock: 8.40
